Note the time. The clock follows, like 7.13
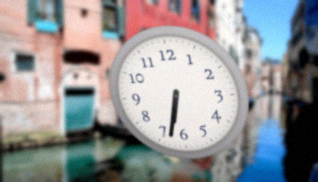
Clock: 6.33
